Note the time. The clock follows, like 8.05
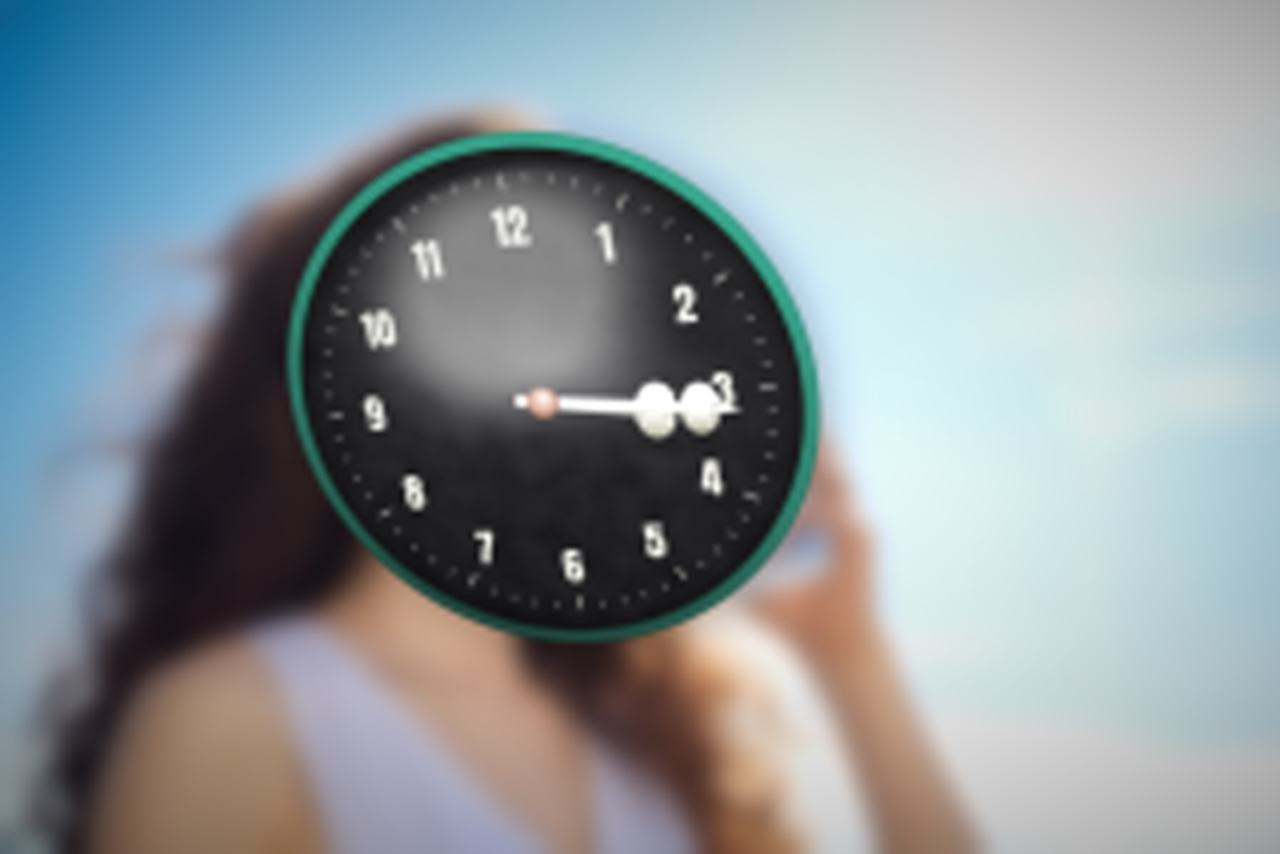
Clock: 3.16
